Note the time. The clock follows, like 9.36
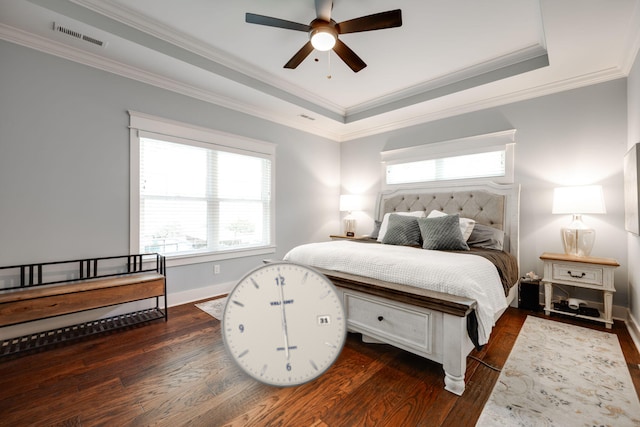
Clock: 6.00
